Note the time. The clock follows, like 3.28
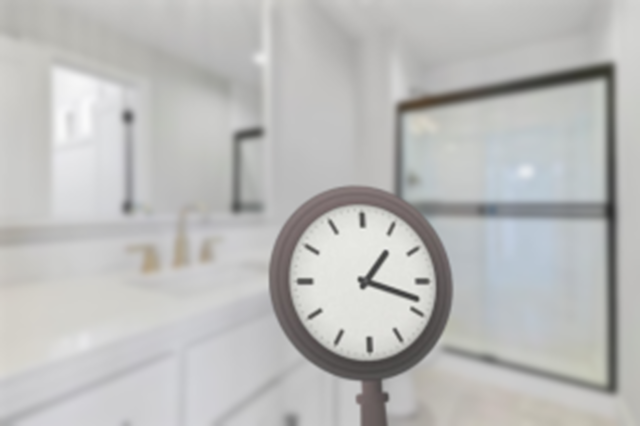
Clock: 1.18
